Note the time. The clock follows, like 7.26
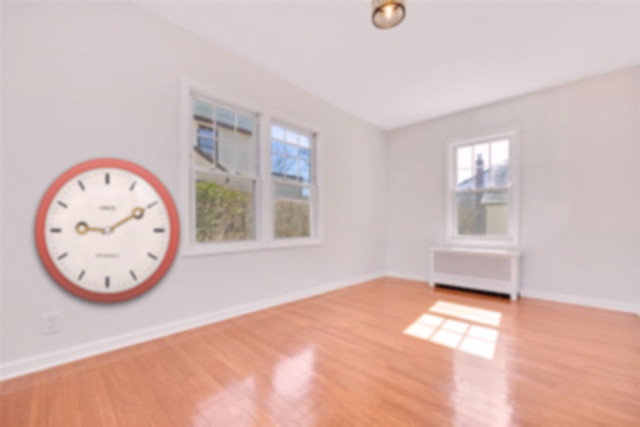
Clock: 9.10
